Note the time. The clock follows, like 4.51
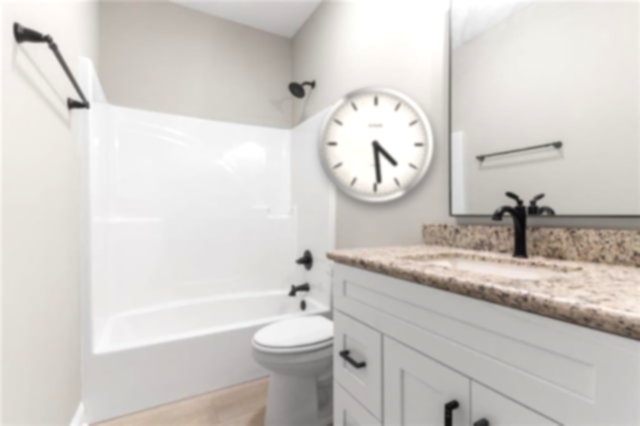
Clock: 4.29
